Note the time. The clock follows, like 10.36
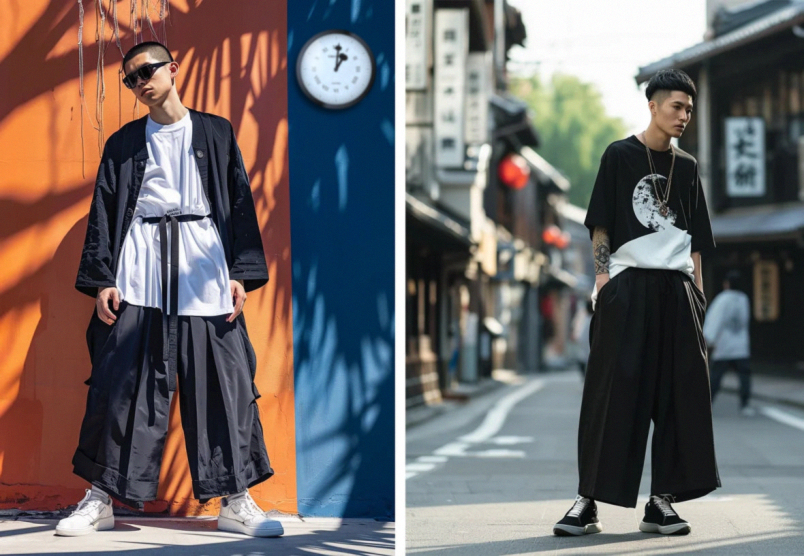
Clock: 1.01
